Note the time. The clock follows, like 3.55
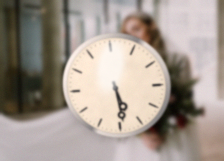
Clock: 5.29
